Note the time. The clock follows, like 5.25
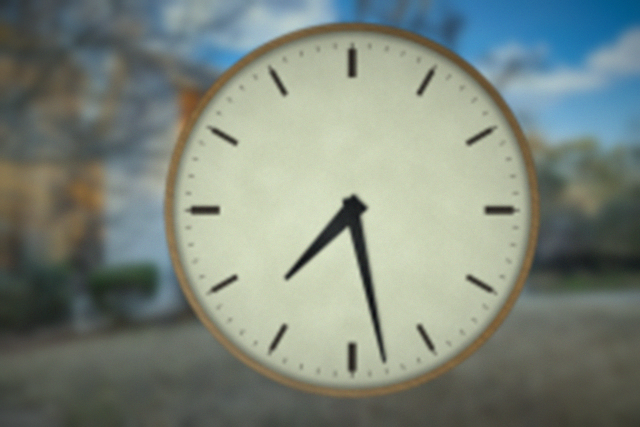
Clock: 7.28
